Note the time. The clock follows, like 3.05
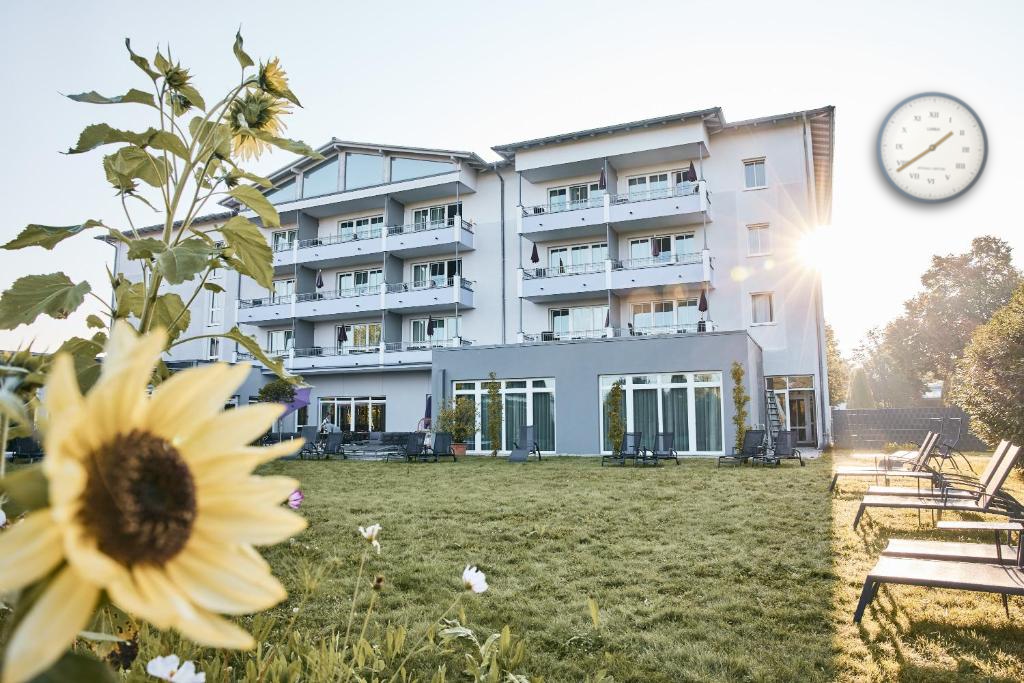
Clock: 1.39
